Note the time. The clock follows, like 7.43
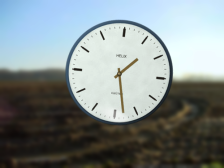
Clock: 1.28
